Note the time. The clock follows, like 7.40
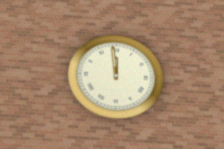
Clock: 11.59
